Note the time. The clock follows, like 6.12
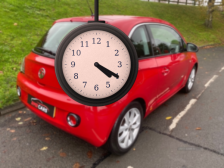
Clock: 4.20
